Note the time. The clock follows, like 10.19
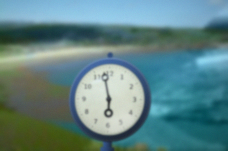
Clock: 5.58
